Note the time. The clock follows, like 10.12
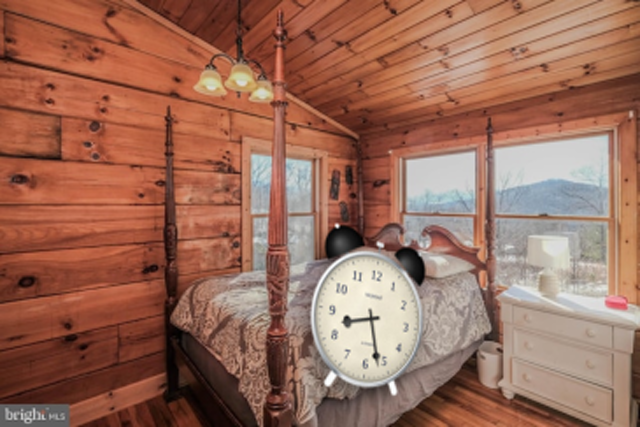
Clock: 8.27
